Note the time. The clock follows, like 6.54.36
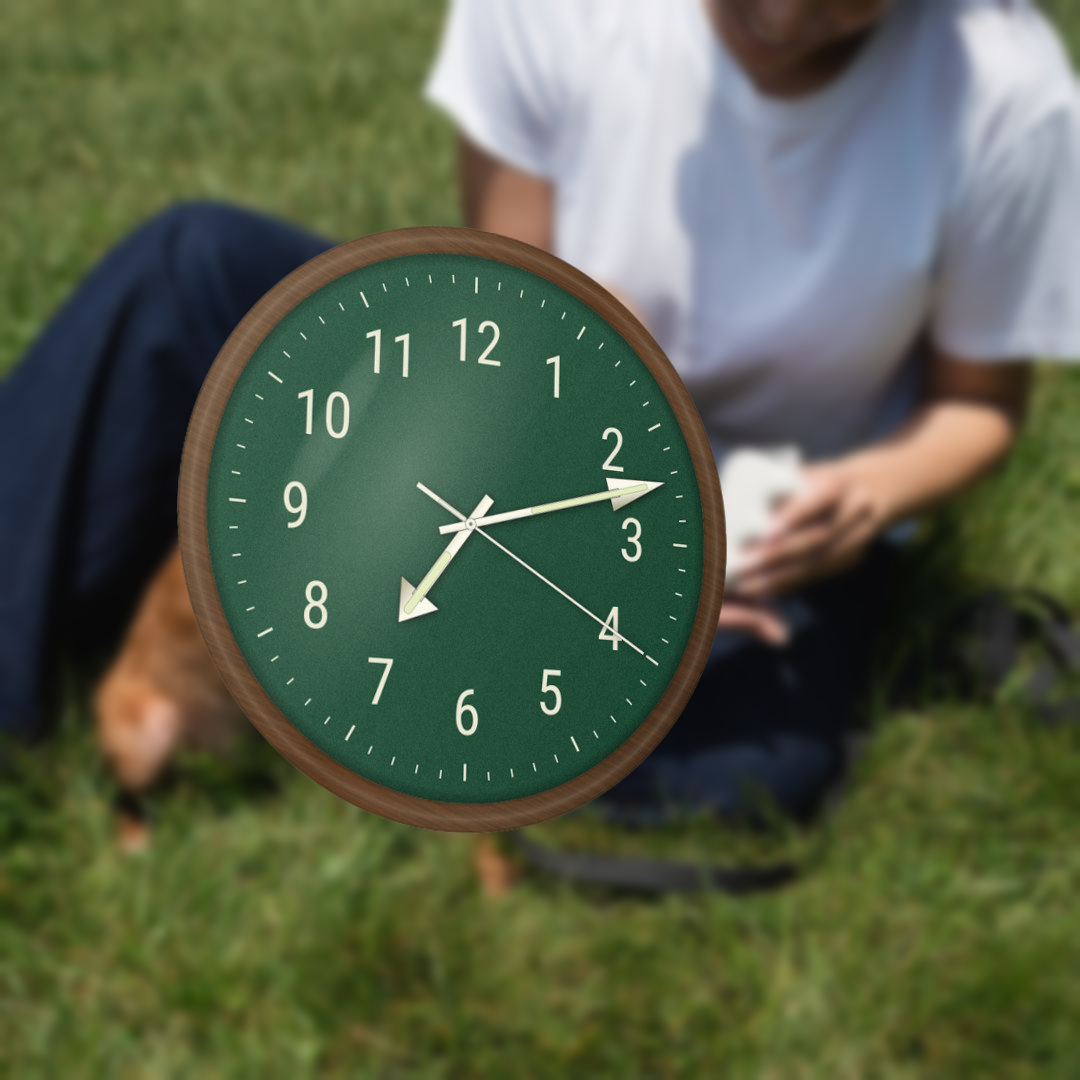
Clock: 7.12.20
